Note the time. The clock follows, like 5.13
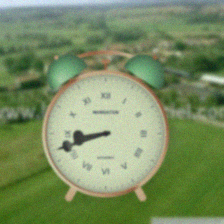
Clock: 8.42
